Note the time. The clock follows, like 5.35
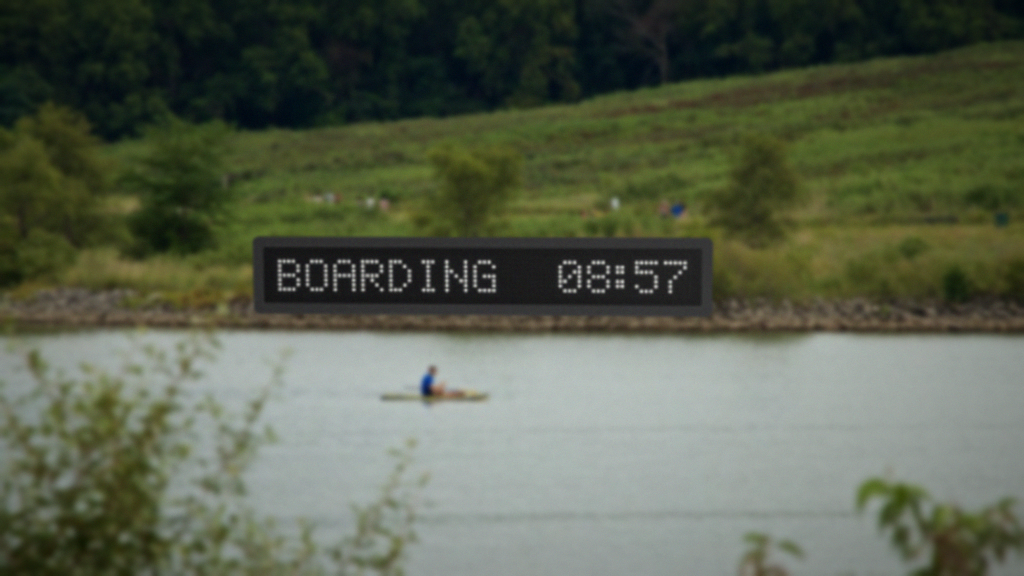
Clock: 8.57
